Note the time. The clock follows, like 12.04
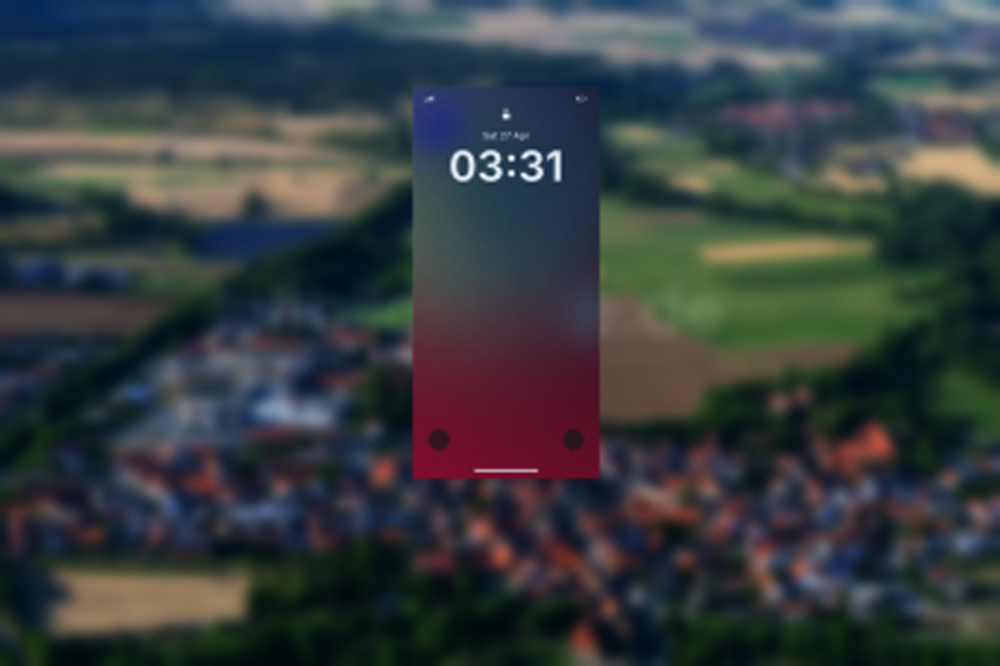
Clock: 3.31
